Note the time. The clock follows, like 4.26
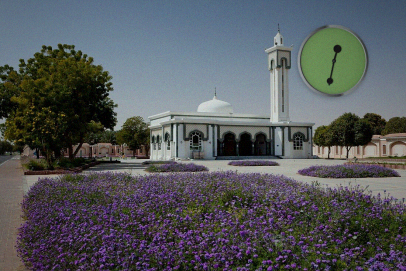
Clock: 12.32
